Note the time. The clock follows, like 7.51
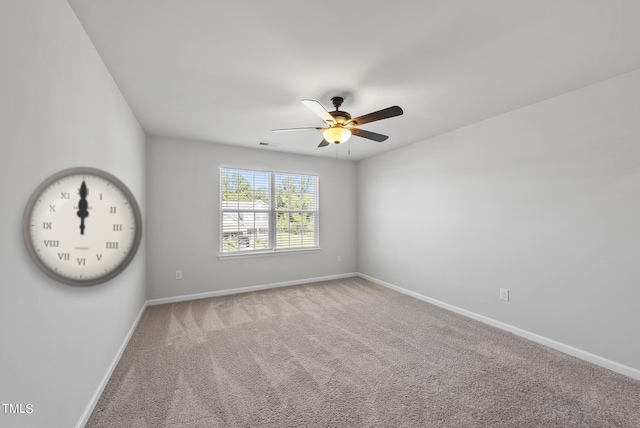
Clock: 12.00
